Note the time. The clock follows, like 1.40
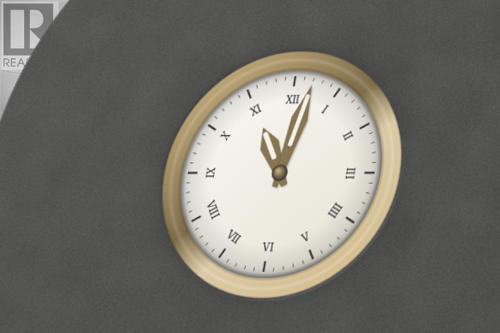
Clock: 11.02
